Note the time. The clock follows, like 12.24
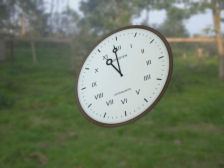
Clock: 10.59
